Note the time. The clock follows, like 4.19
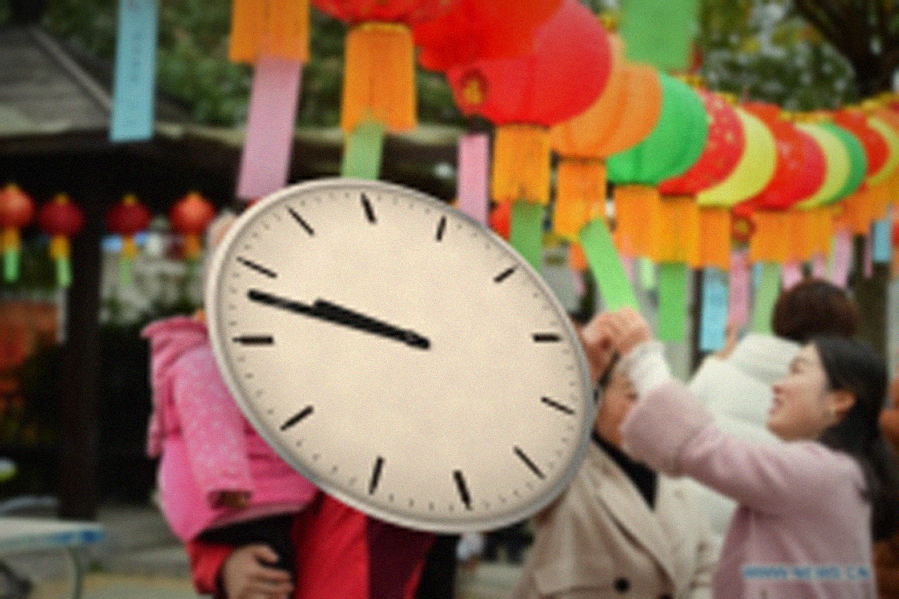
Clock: 9.48
